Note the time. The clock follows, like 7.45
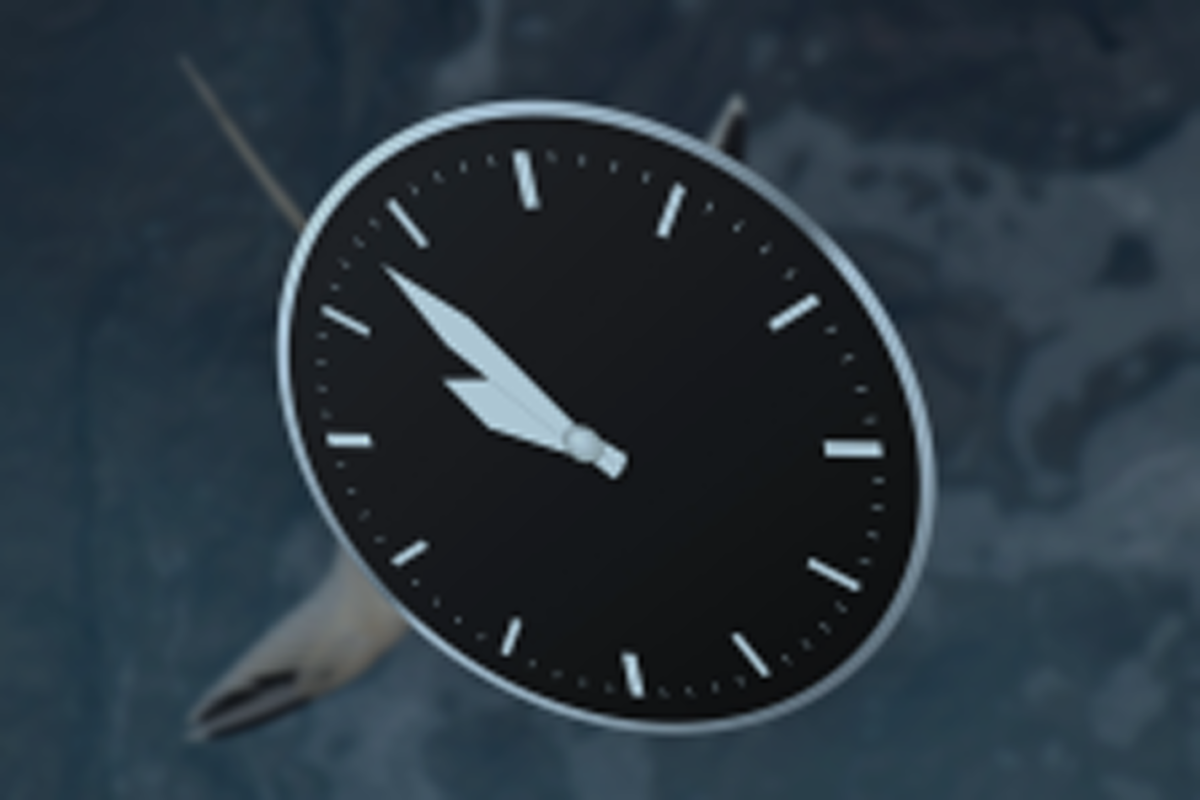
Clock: 9.53
